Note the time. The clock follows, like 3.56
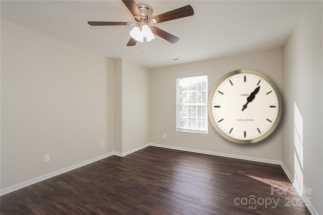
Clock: 1.06
